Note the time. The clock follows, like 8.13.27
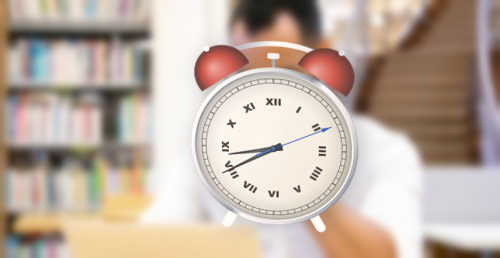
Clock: 8.40.11
